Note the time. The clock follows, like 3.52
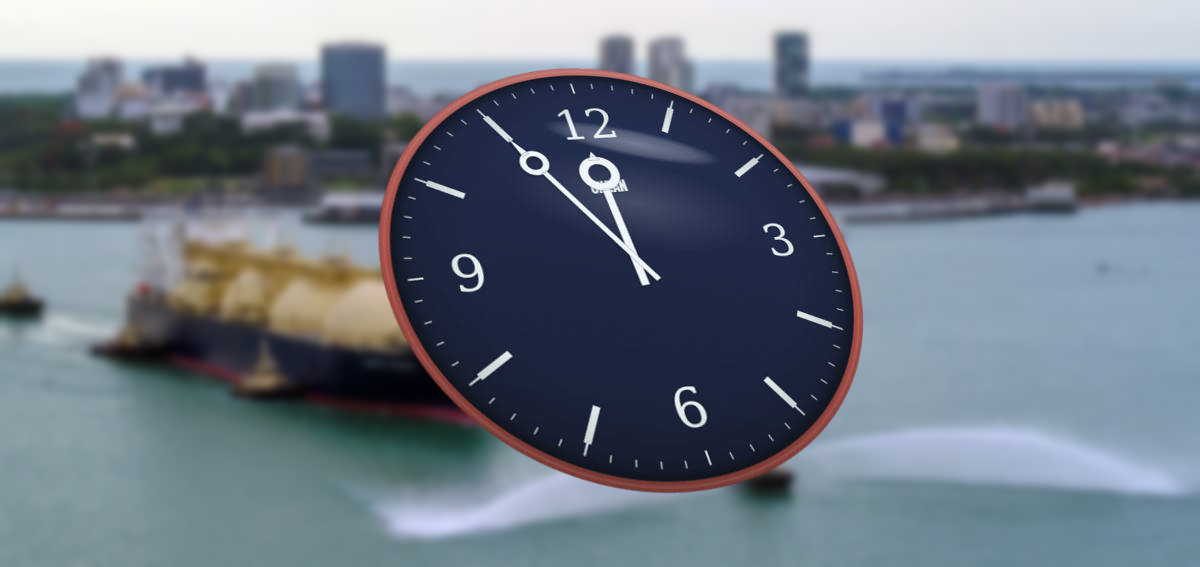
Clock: 11.55
